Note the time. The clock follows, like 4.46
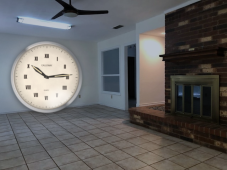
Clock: 10.14
